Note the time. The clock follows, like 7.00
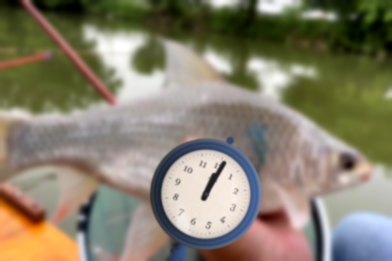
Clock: 12.01
